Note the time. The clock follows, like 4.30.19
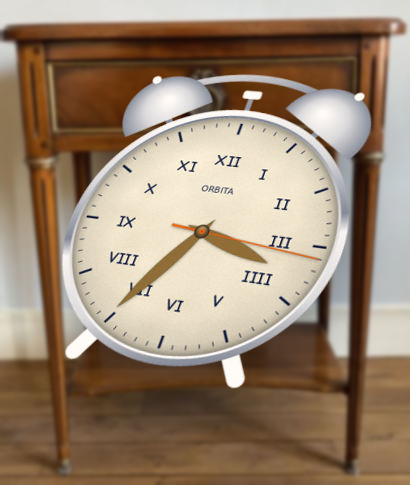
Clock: 3.35.16
